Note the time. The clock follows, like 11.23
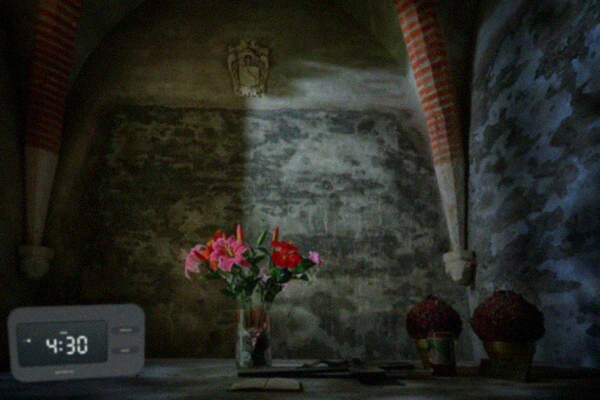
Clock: 4.30
